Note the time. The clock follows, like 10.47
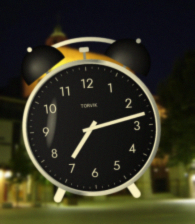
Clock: 7.13
